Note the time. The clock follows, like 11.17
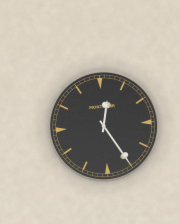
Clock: 12.25
